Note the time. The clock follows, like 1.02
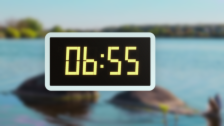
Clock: 6.55
